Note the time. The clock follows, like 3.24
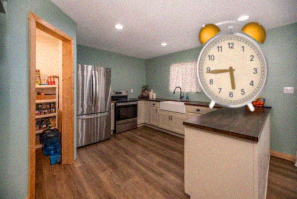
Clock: 5.44
